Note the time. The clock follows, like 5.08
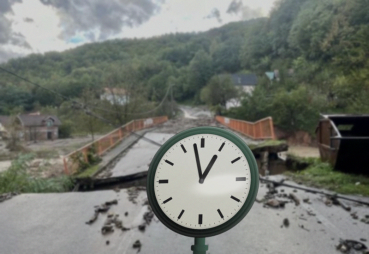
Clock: 12.58
